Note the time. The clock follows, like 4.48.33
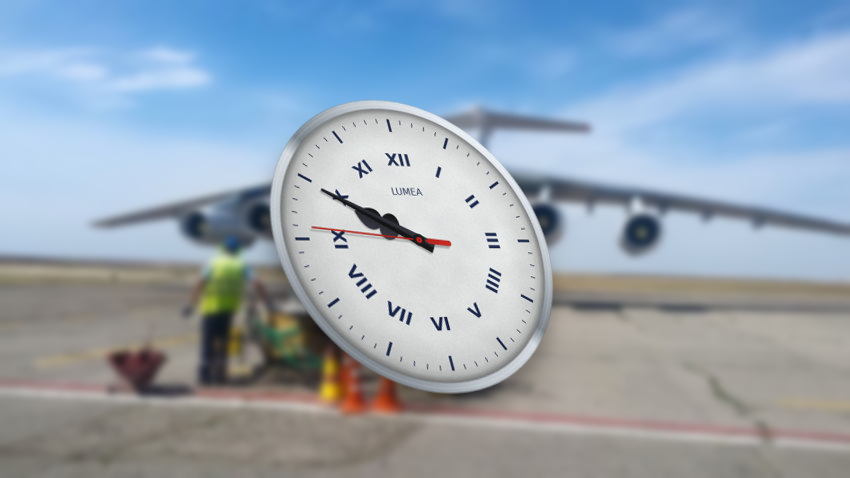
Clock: 9.49.46
